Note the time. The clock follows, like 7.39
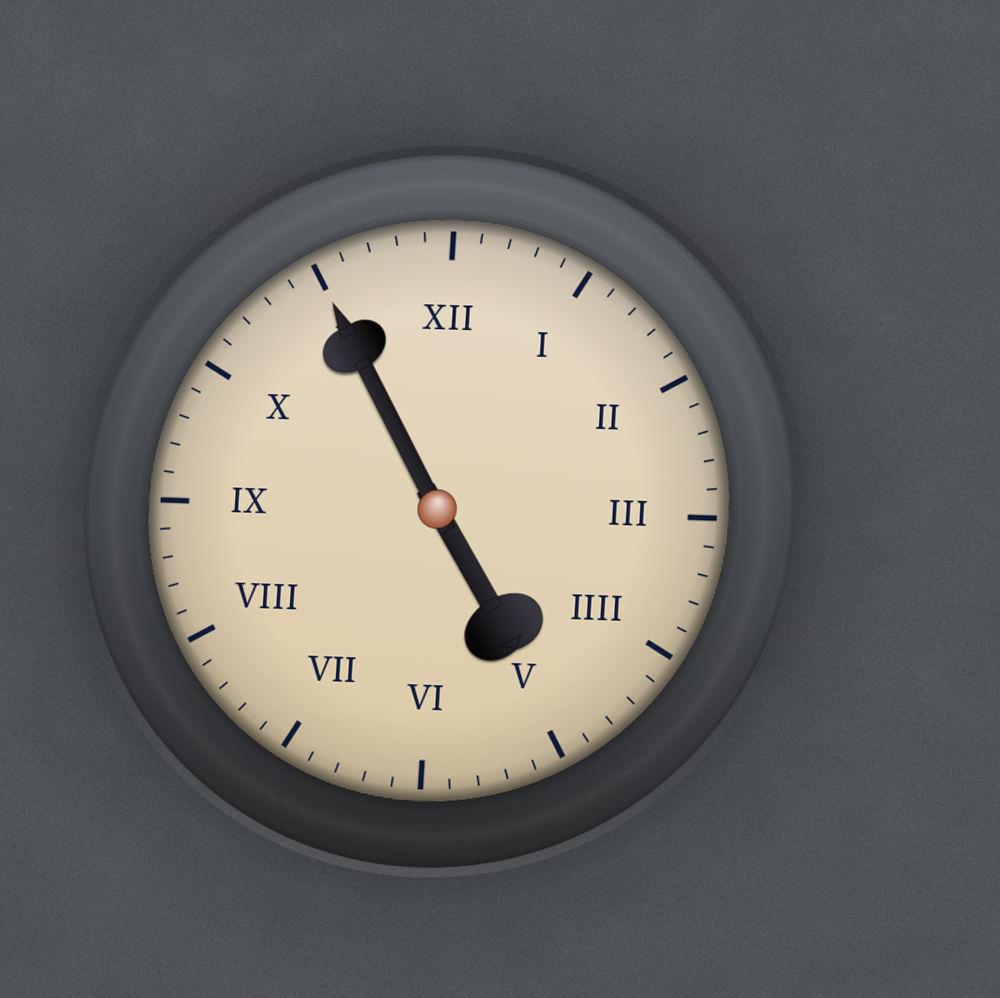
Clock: 4.55
